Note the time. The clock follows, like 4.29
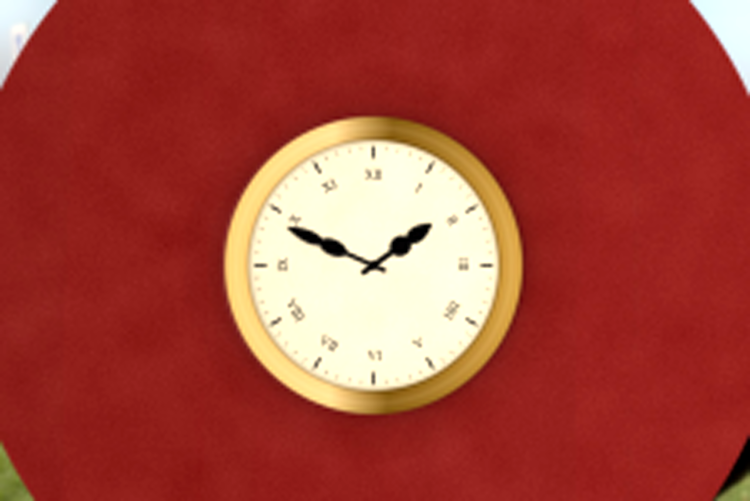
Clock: 1.49
